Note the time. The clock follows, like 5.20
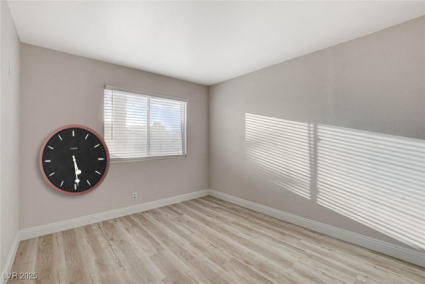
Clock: 5.29
